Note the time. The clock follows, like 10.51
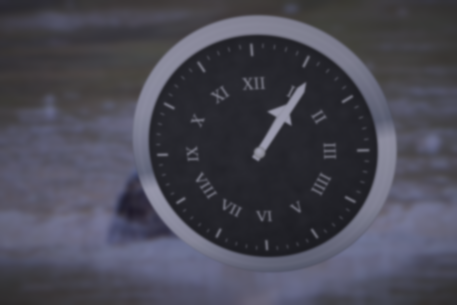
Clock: 1.06
